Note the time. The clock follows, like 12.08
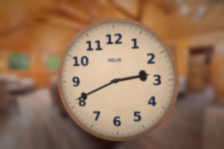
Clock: 2.41
